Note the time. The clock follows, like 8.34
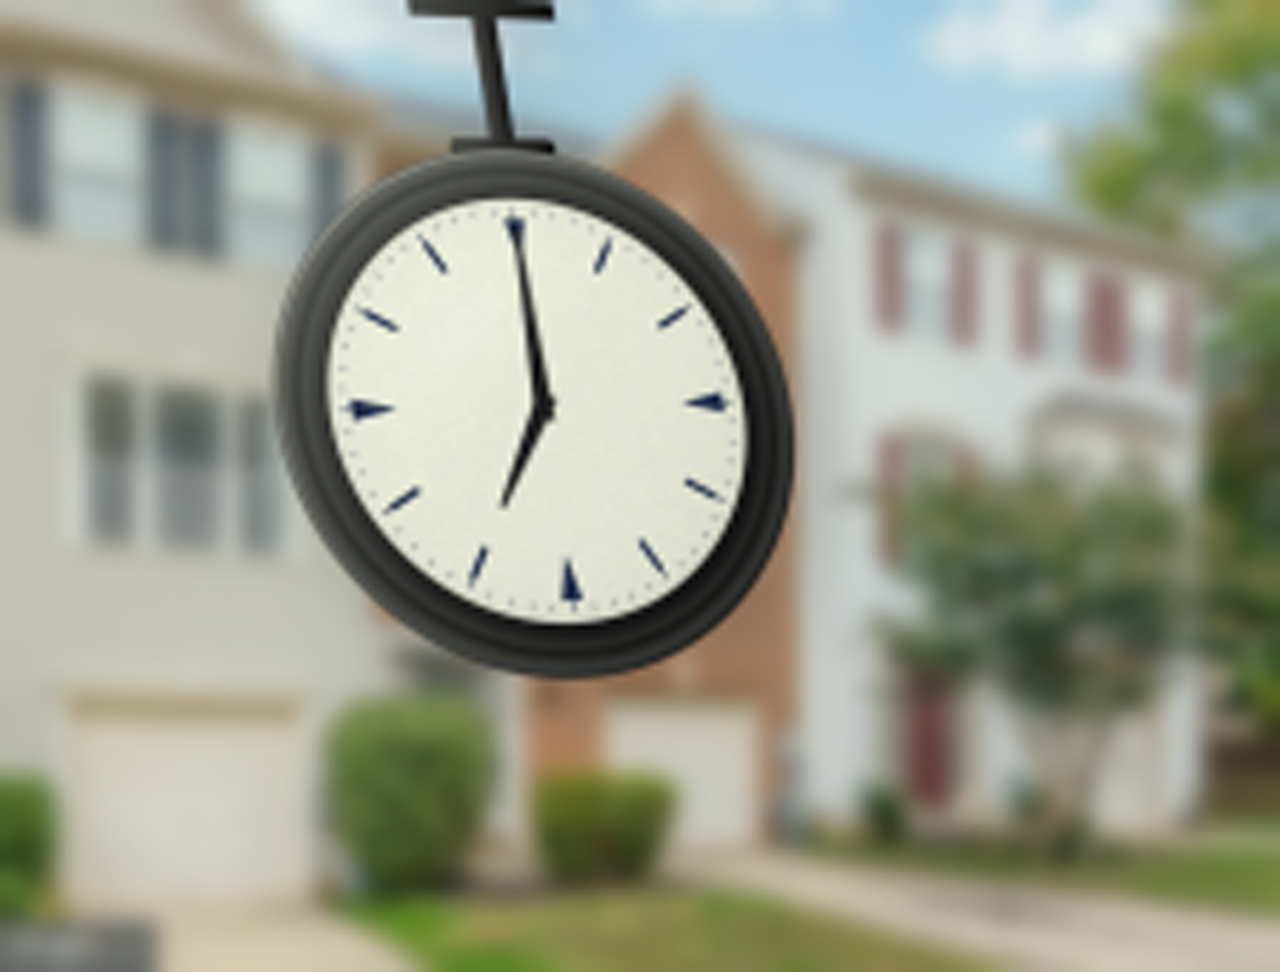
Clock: 7.00
